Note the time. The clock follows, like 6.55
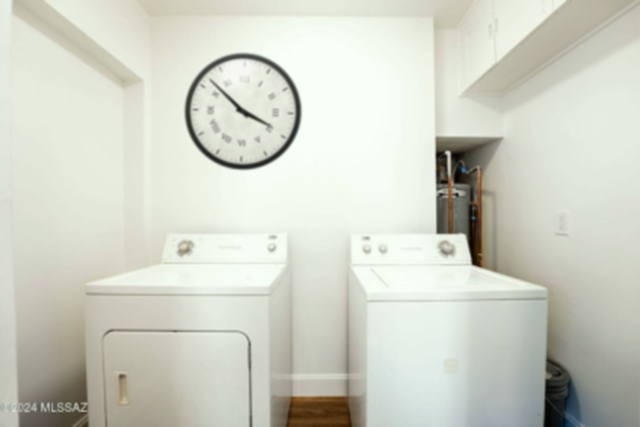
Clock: 3.52
